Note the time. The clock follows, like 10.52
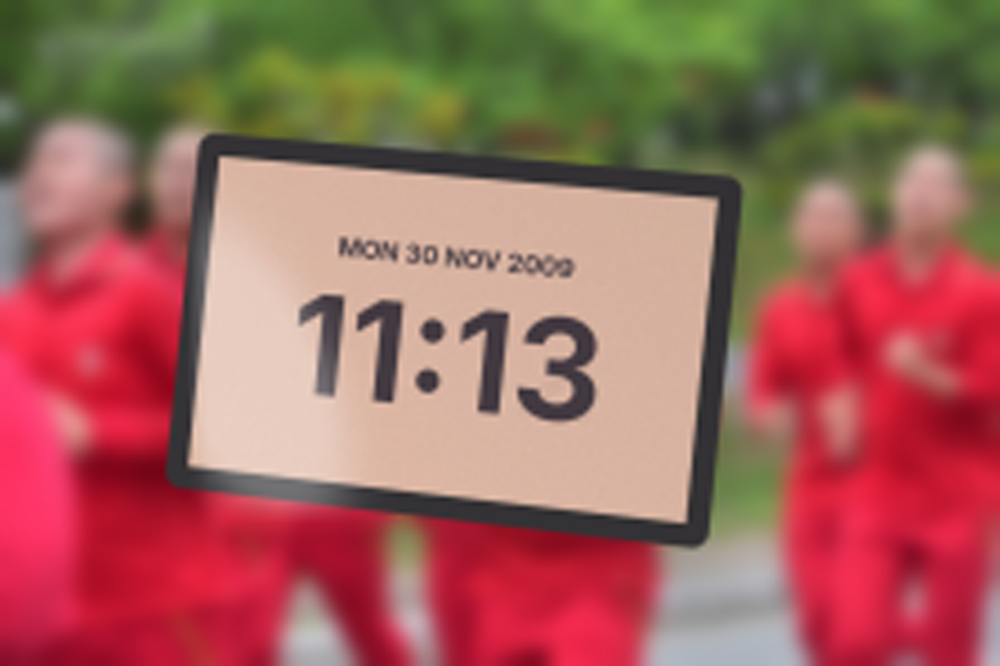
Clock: 11.13
